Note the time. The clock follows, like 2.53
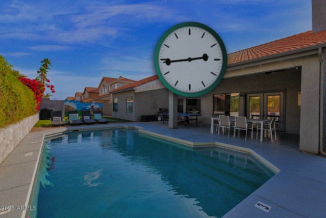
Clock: 2.44
